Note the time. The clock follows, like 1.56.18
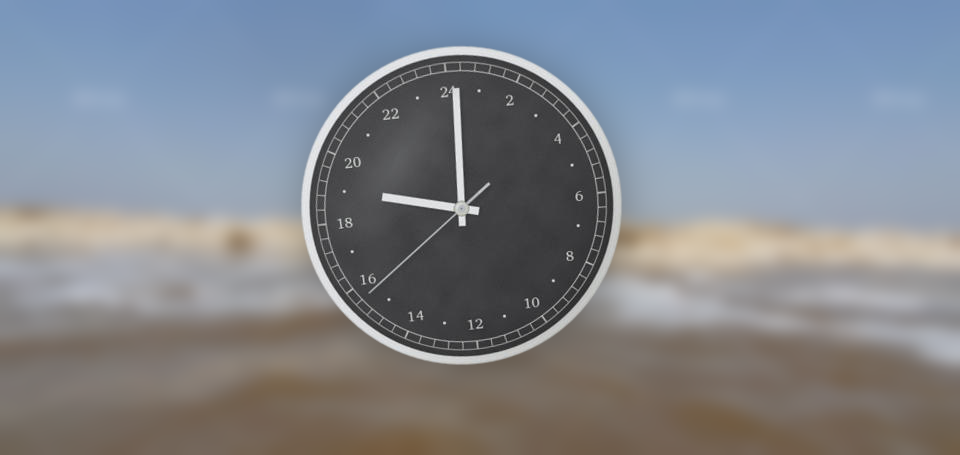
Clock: 19.00.39
